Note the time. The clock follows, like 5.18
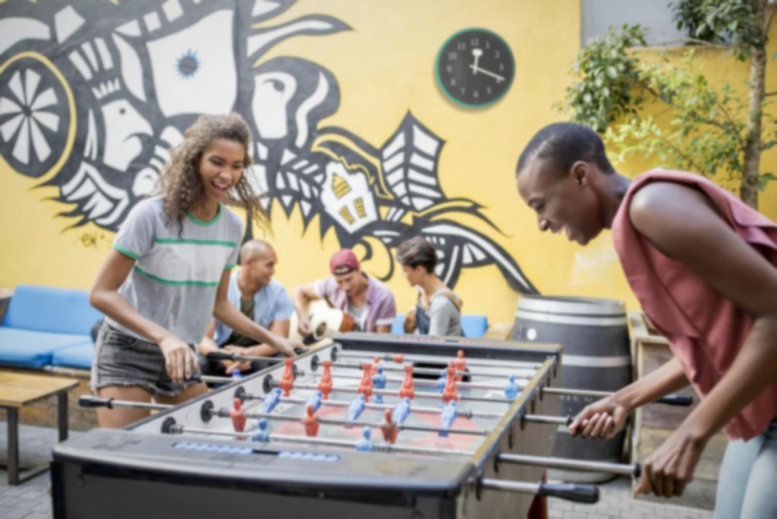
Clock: 12.19
